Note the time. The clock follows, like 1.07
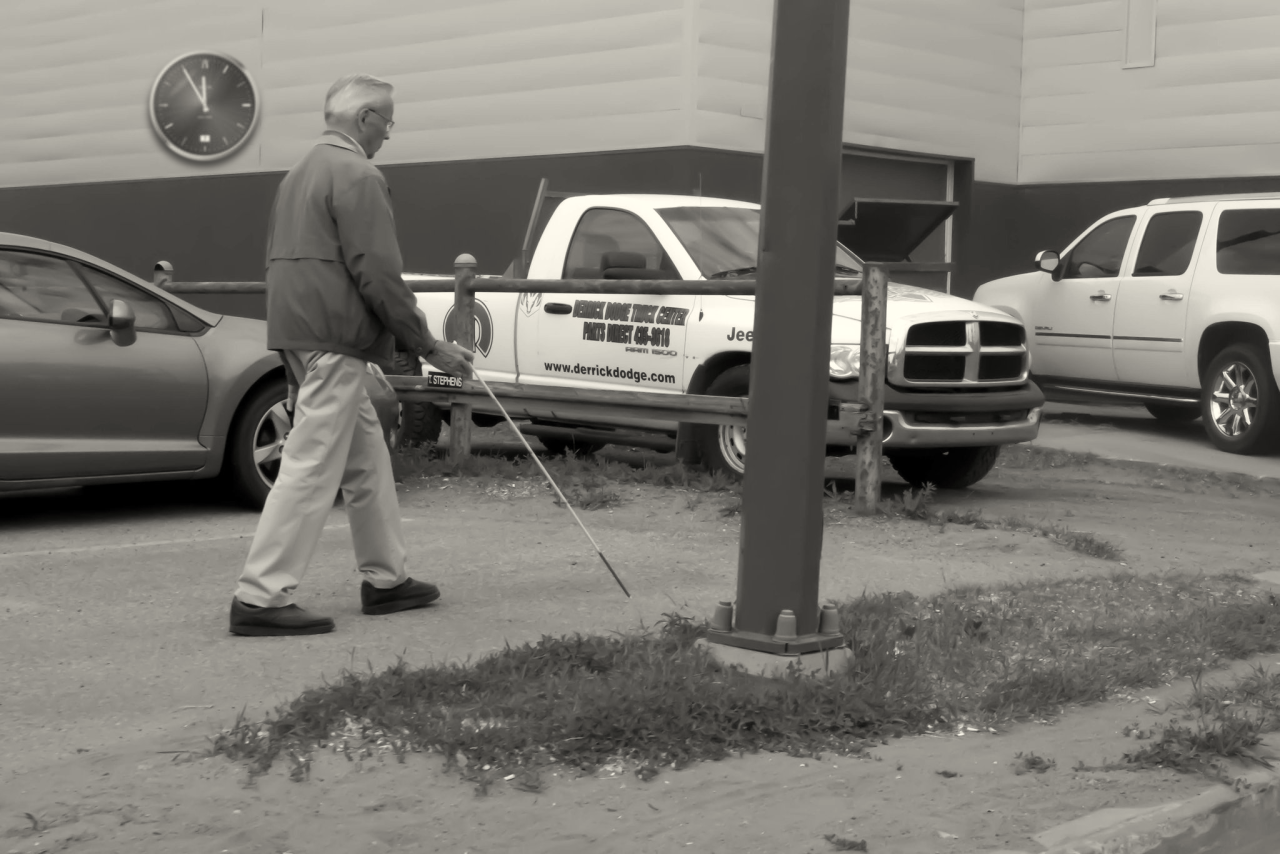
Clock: 11.55
